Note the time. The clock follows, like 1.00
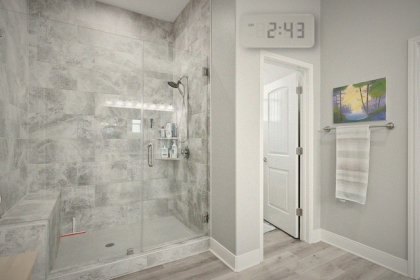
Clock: 2.43
